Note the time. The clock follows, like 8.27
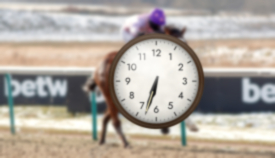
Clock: 6.33
